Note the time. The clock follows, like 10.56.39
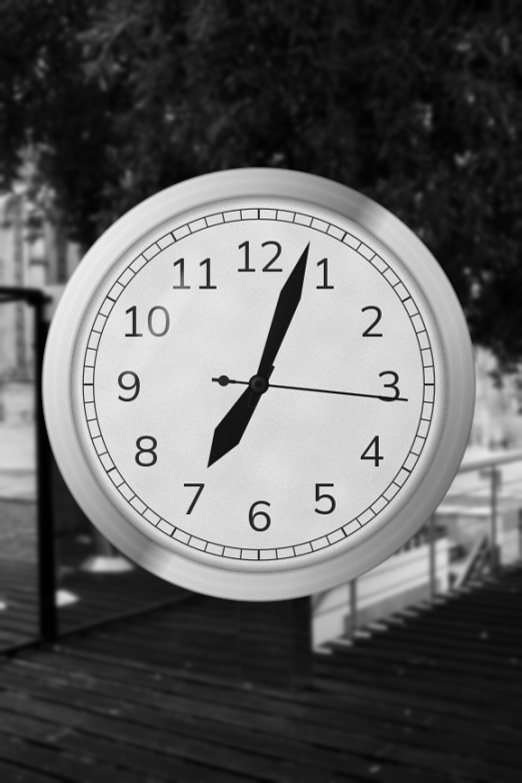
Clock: 7.03.16
